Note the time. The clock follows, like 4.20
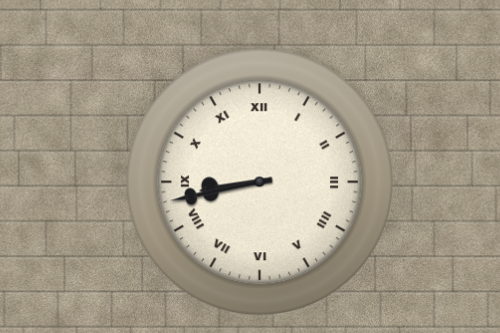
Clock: 8.43
